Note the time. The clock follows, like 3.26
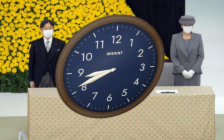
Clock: 8.41
